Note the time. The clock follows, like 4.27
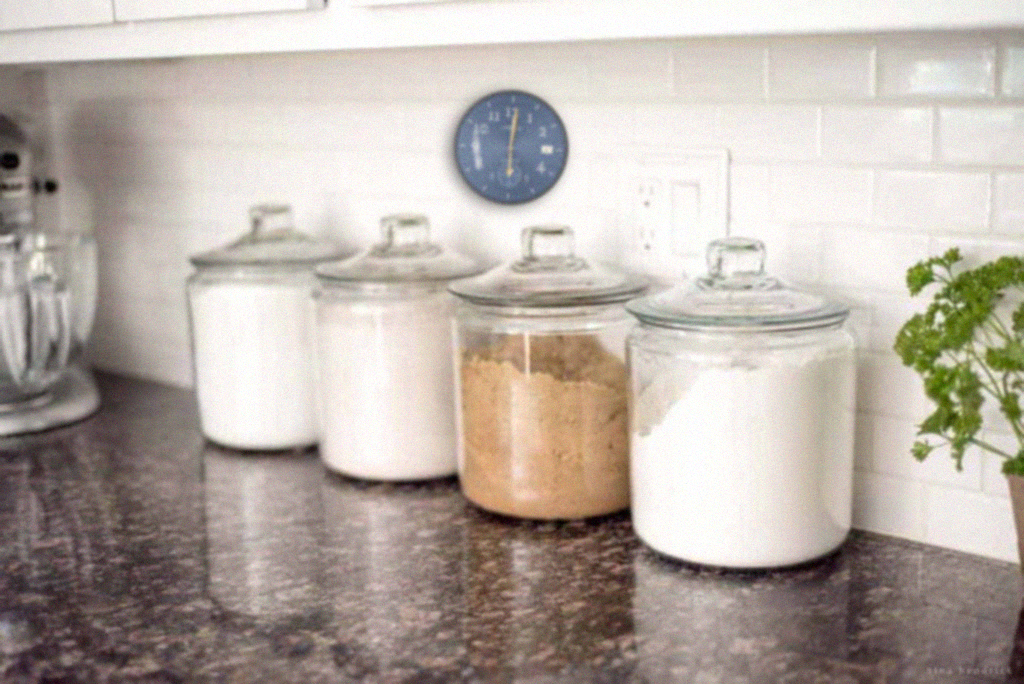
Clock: 6.01
